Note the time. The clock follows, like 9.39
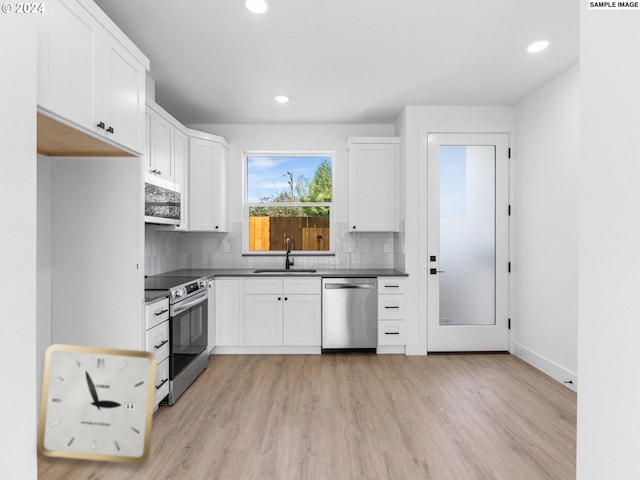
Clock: 2.56
